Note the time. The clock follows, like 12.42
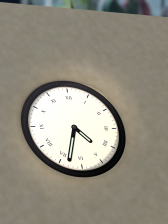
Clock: 4.33
